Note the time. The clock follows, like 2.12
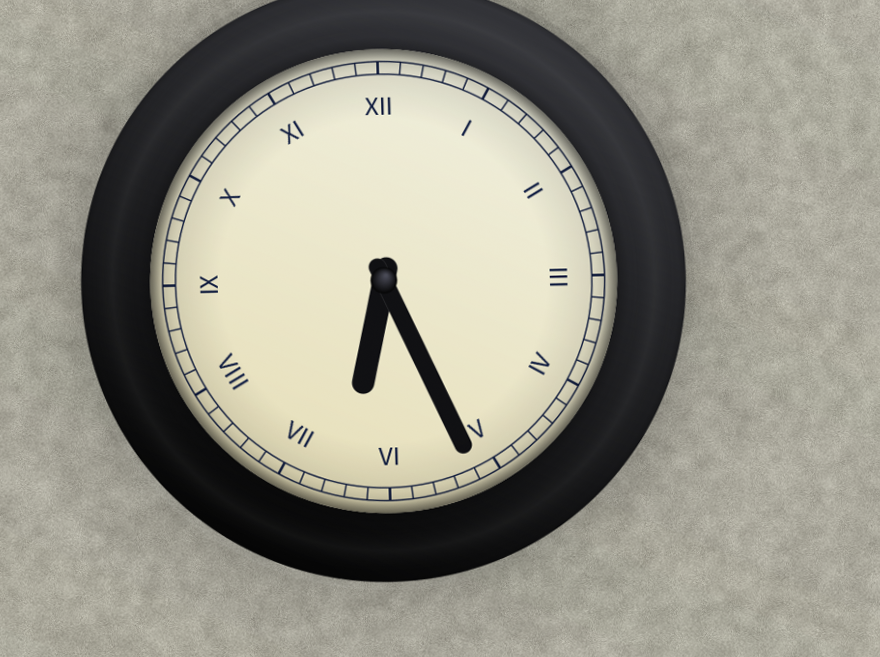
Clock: 6.26
